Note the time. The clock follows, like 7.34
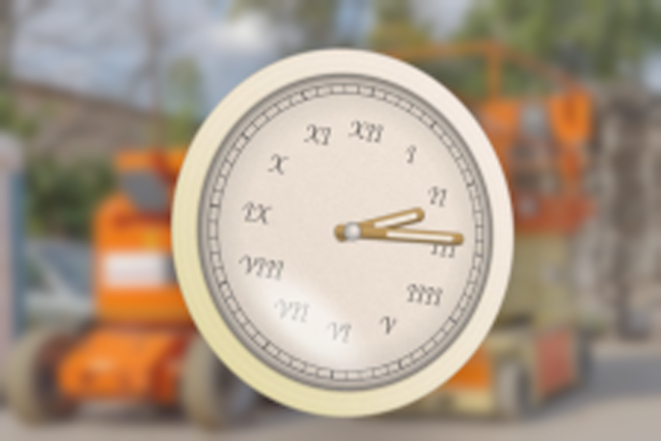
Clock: 2.14
